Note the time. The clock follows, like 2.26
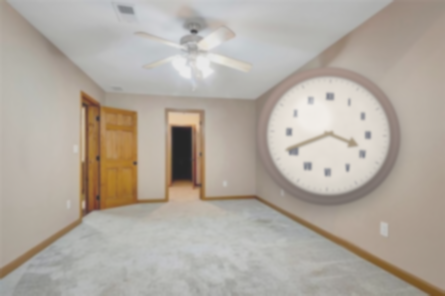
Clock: 3.41
